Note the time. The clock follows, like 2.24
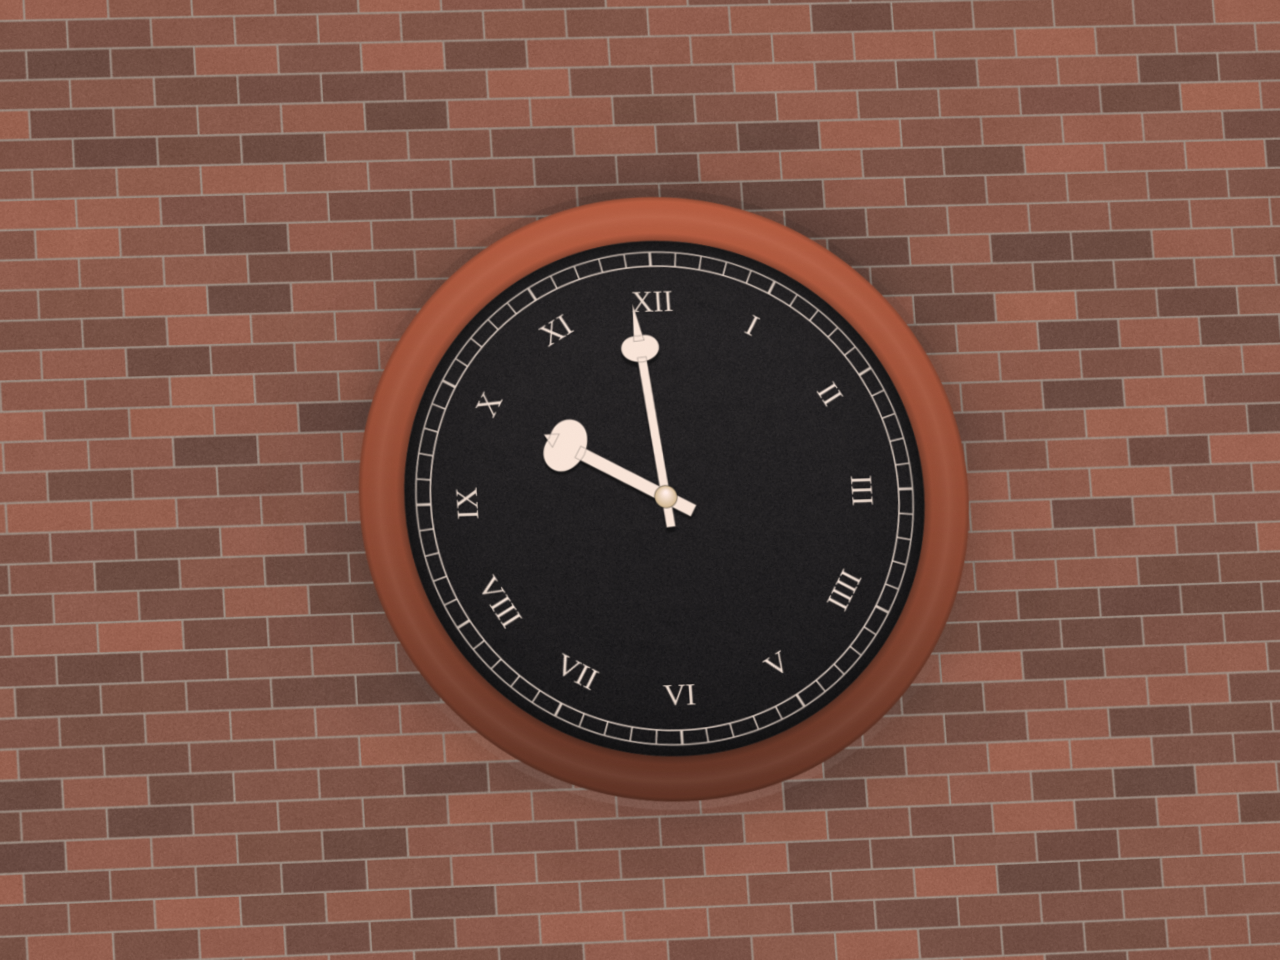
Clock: 9.59
